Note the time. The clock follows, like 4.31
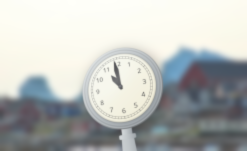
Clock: 10.59
